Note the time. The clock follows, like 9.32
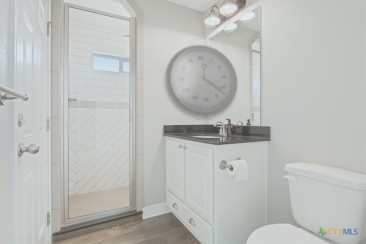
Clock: 12.22
